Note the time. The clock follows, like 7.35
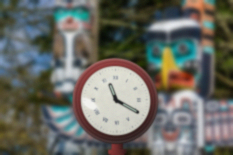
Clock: 11.20
